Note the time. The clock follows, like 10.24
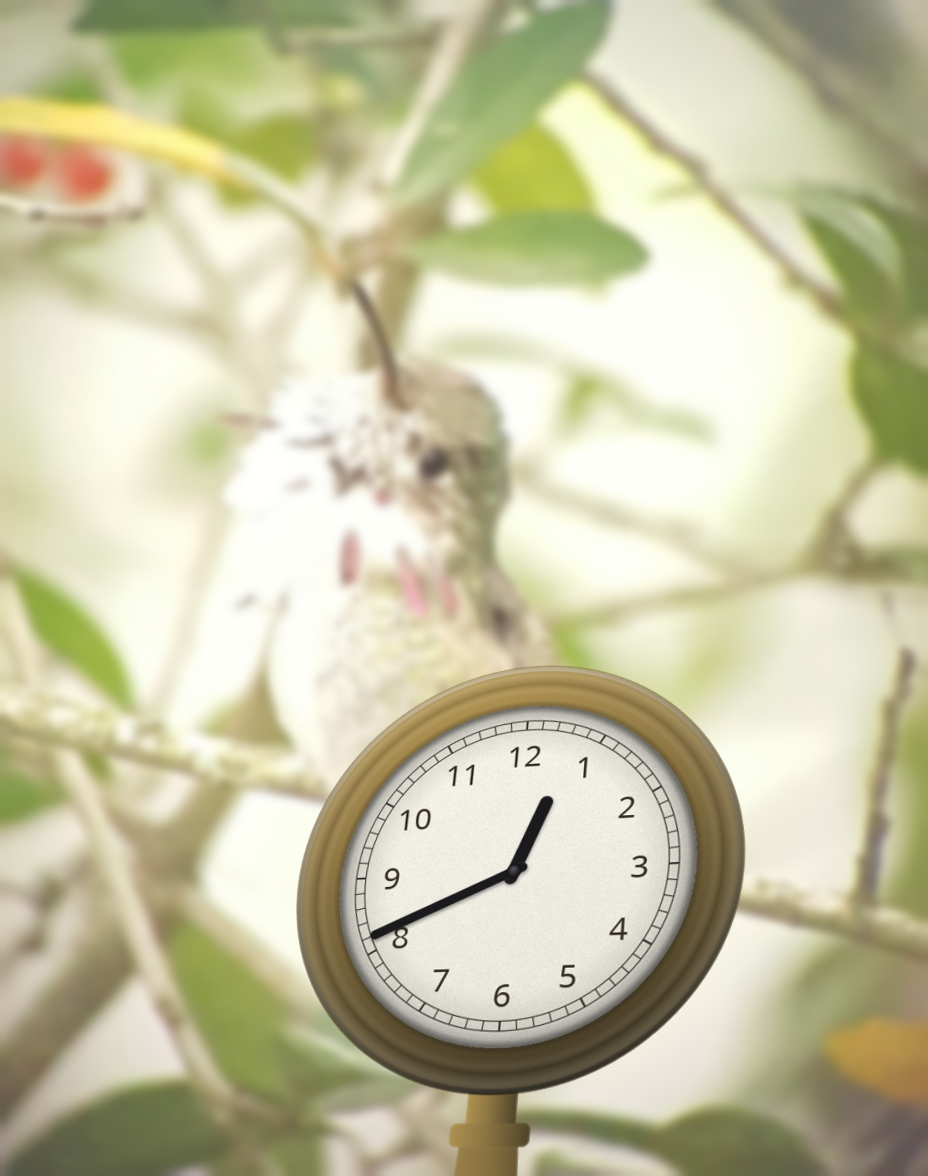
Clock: 12.41
